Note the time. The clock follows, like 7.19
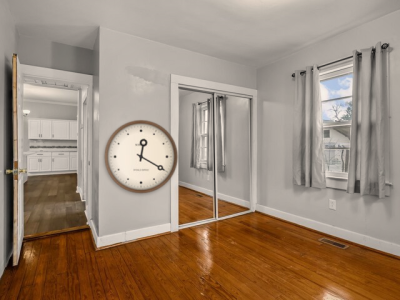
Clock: 12.20
